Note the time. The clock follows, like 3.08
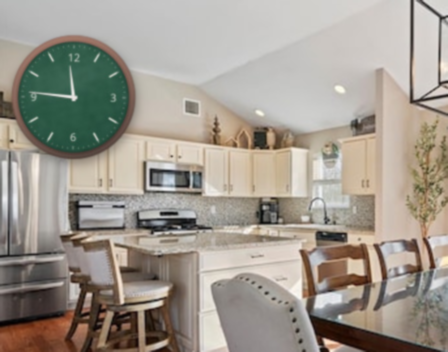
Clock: 11.46
